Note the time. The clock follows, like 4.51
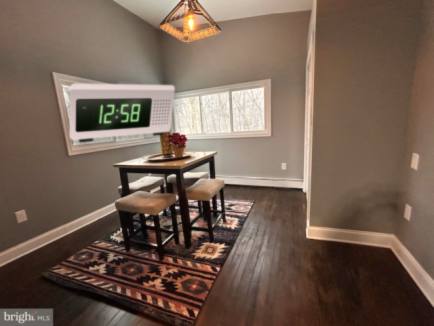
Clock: 12.58
